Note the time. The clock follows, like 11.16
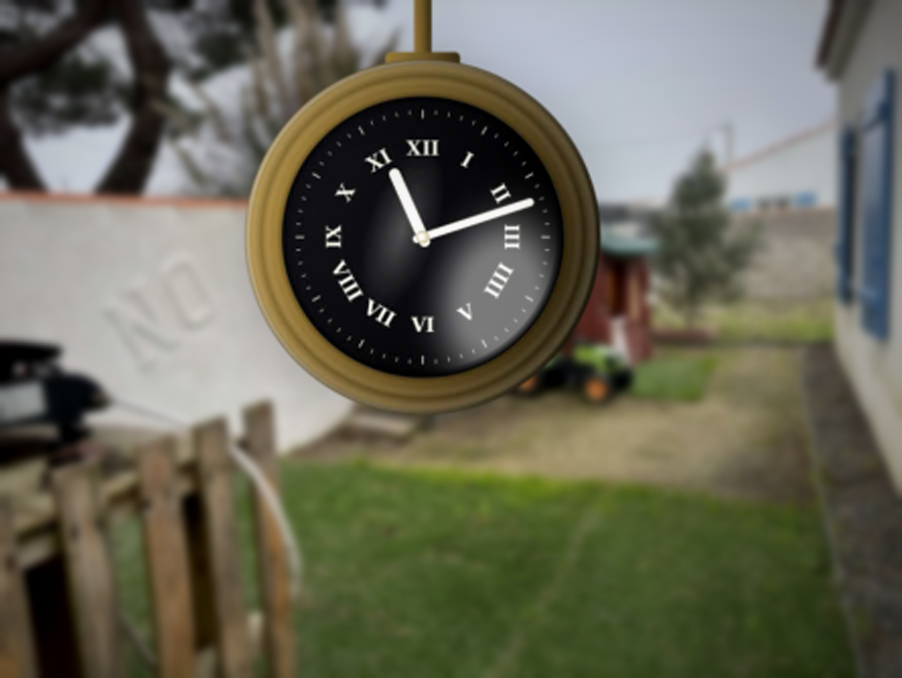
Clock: 11.12
